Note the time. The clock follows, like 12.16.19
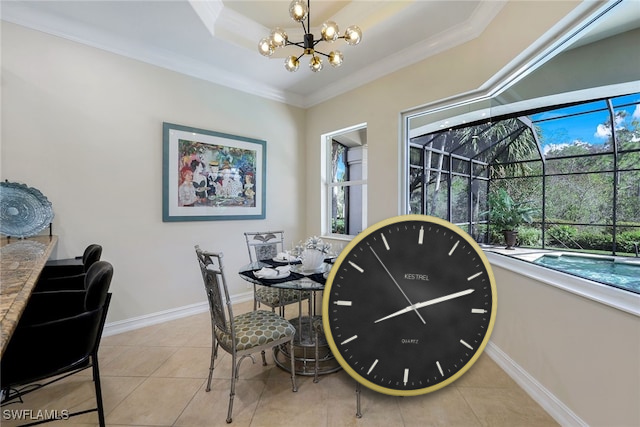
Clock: 8.11.53
